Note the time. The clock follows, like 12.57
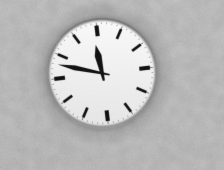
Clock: 11.48
